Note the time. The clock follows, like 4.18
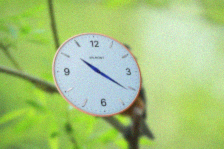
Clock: 10.21
